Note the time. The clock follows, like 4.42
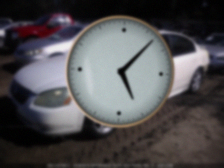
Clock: 5.07
